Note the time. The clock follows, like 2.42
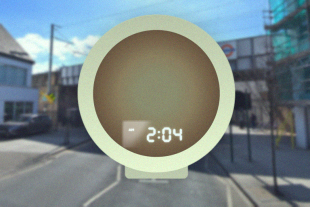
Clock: 2.04
